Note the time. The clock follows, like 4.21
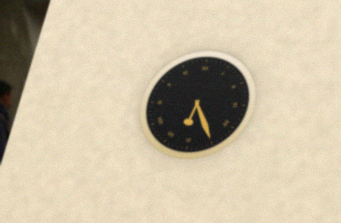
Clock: 6.25
